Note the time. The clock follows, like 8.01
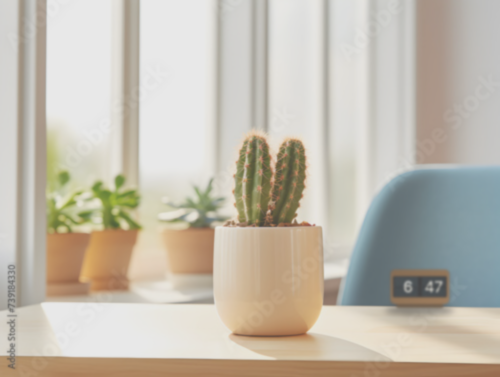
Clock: 6.47
